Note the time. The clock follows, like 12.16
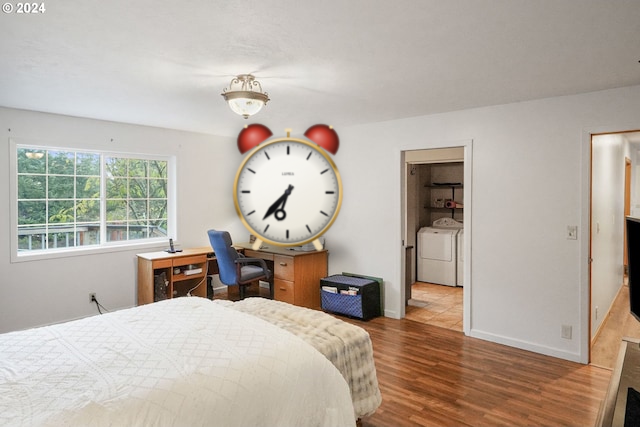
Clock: 6.37
